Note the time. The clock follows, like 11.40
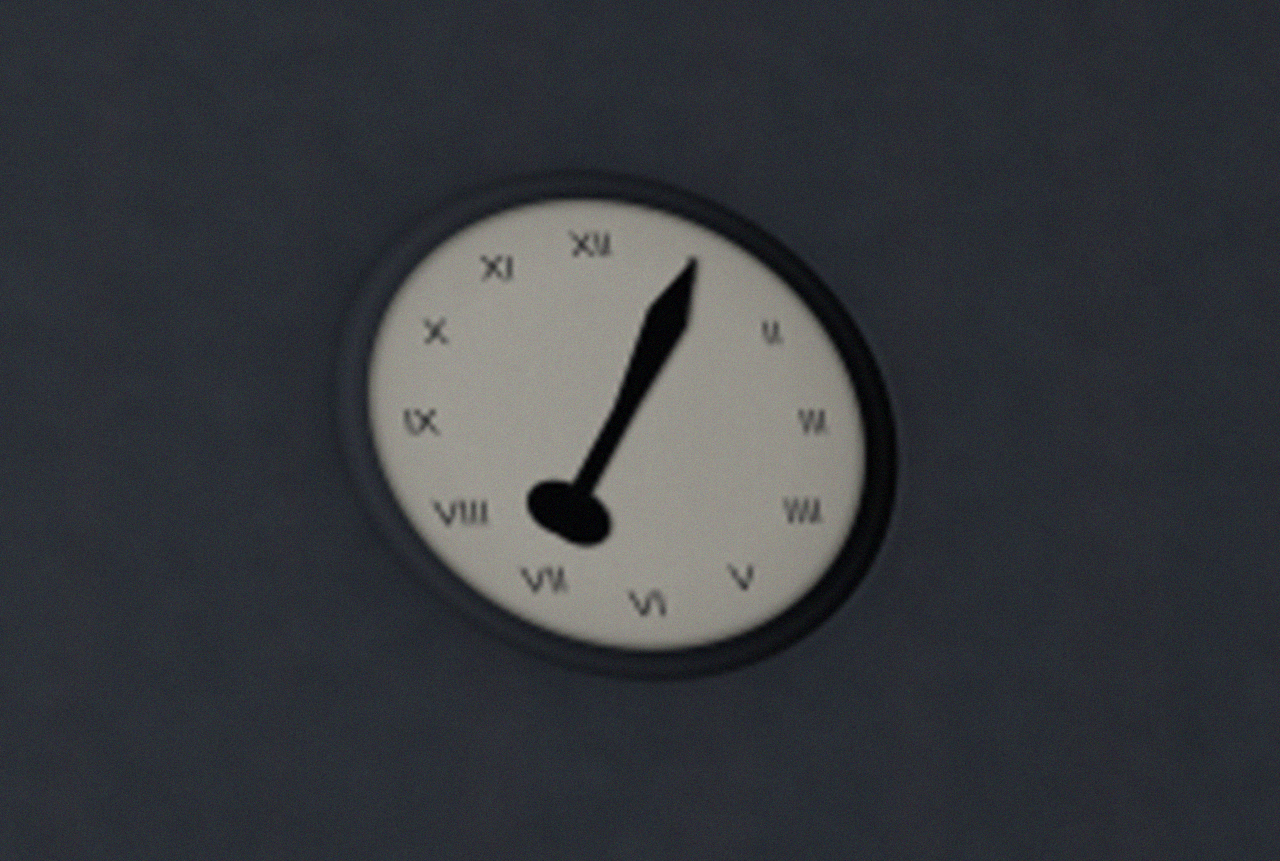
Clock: 7.05
